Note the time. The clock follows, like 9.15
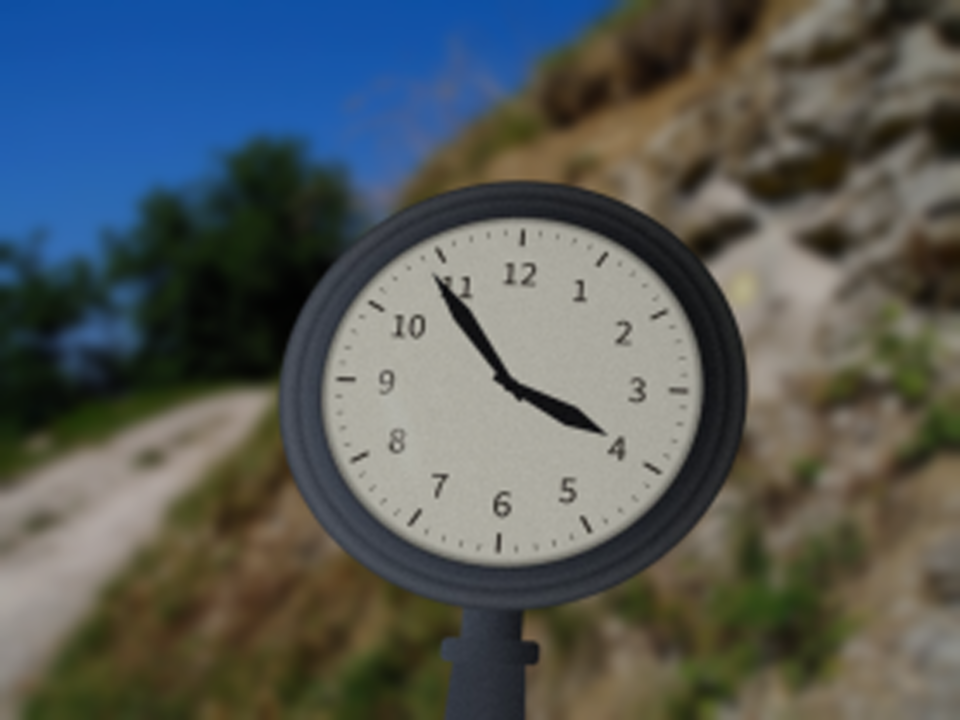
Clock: 3.54
